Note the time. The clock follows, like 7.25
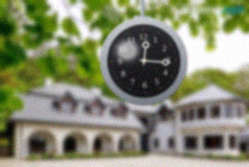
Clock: 12.16
